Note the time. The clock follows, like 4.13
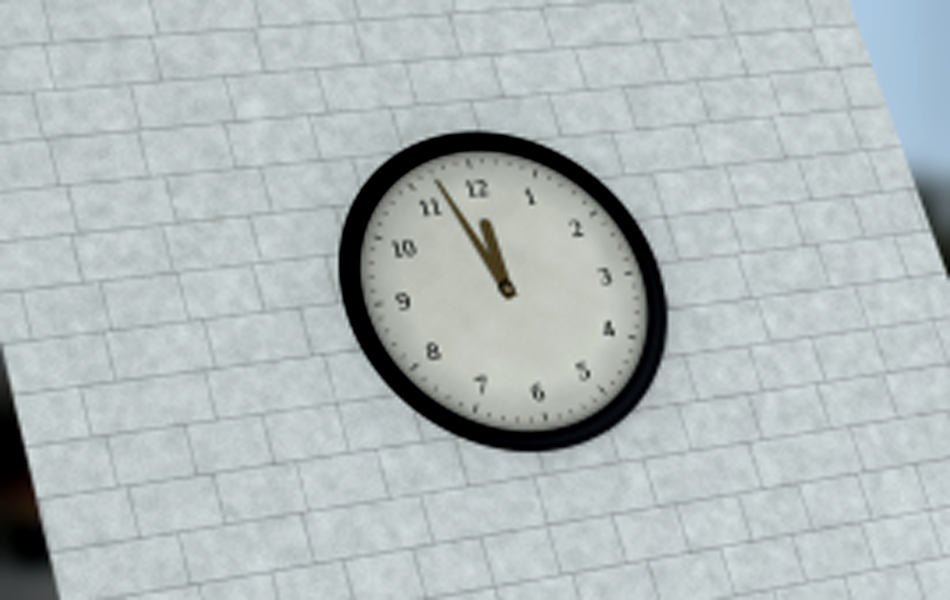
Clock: 11.57
